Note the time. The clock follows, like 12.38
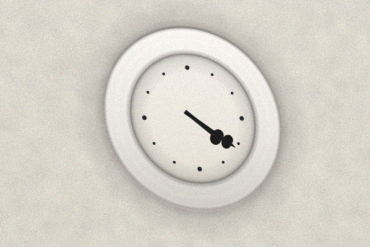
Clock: 4.21
